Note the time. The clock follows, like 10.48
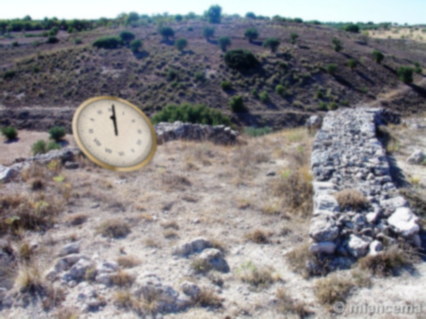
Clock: 12.01
